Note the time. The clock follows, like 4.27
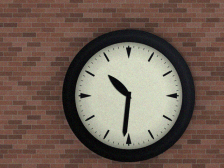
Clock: 10.31
